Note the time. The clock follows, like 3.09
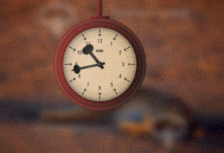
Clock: 10.43
